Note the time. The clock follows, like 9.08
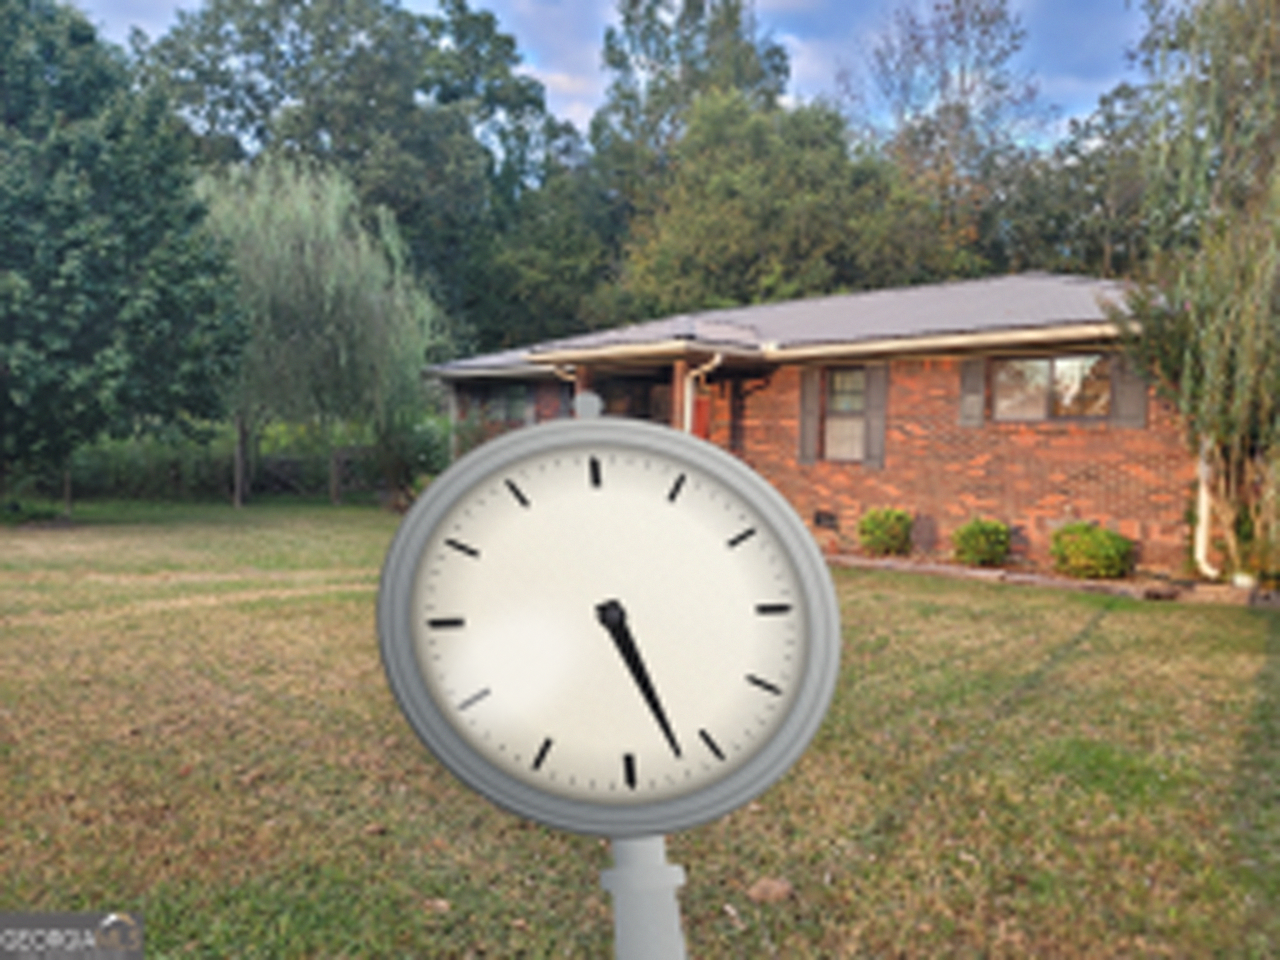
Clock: 5.27
